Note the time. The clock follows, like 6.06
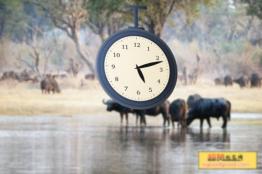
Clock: 5.12
